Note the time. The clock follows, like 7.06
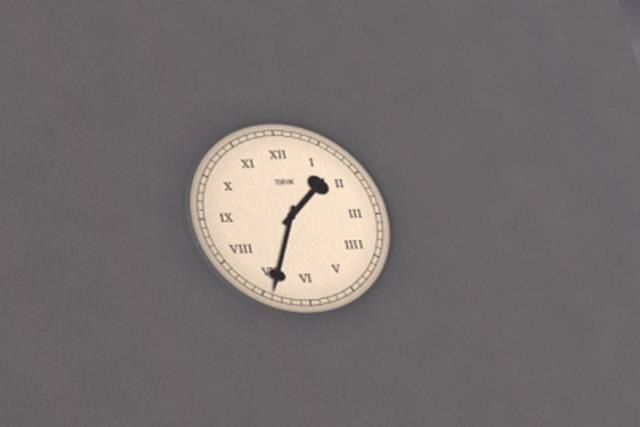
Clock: 1.34
